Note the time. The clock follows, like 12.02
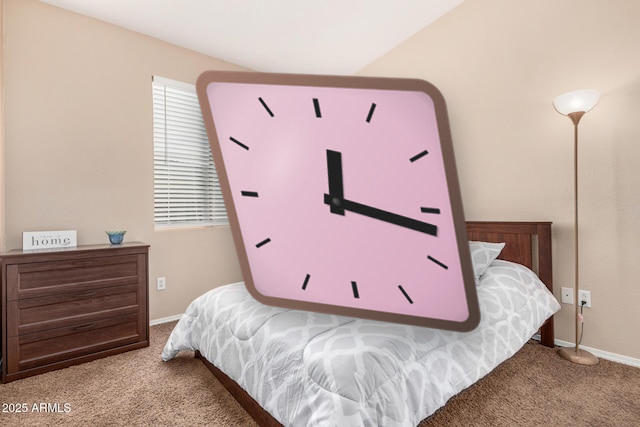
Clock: 12.17
